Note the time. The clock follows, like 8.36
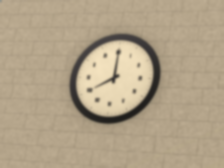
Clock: 8.00
